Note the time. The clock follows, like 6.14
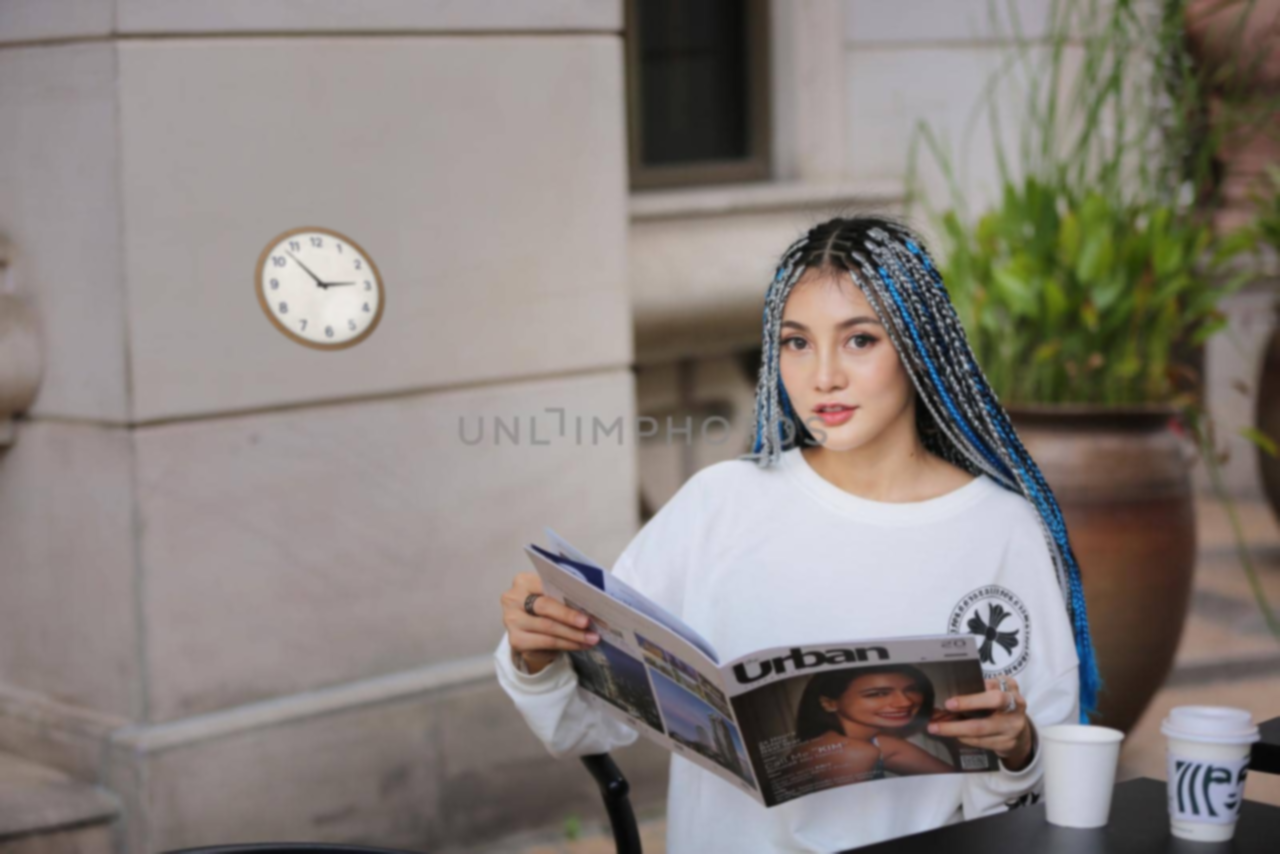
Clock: 2.53
